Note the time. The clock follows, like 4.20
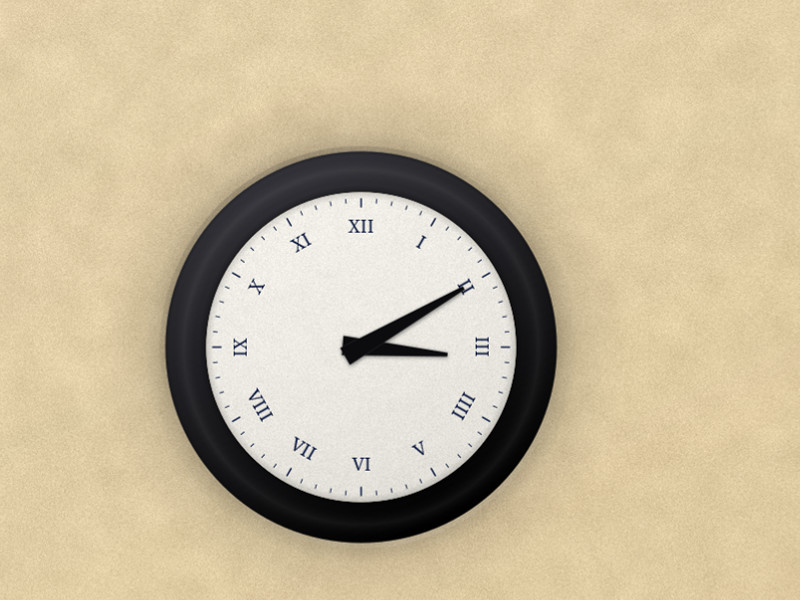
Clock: 3.10
